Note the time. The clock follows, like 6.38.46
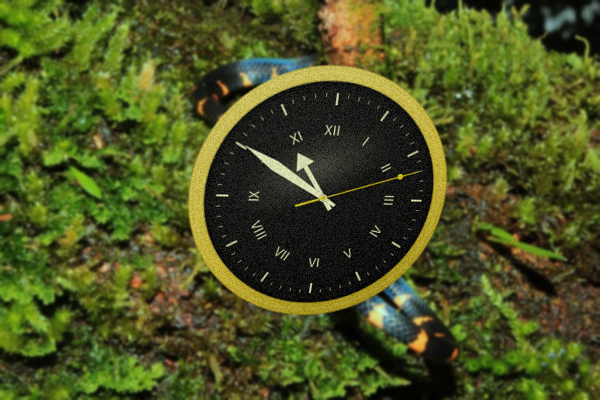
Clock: 10.50.12
